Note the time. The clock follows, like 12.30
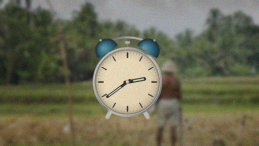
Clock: 2.39
